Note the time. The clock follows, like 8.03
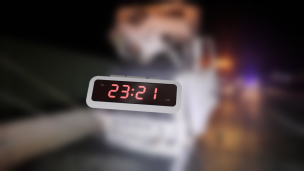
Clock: 23.21
